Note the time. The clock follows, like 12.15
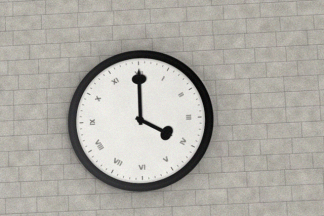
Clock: 4.00
